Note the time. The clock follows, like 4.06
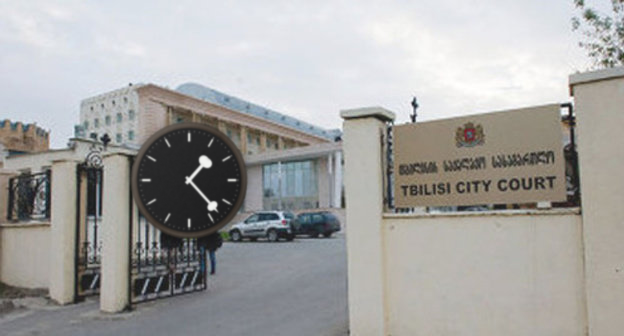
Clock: 1.23
